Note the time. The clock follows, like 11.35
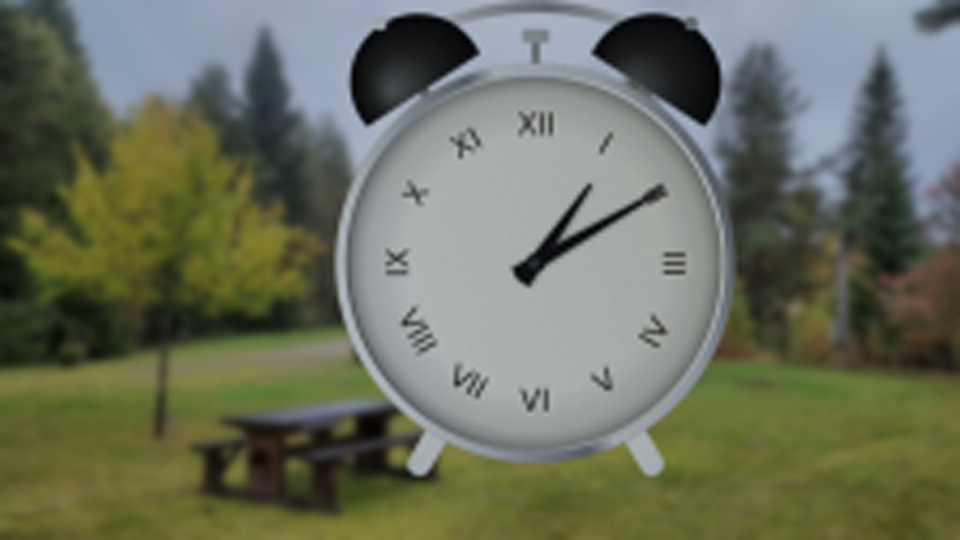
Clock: 1.10
